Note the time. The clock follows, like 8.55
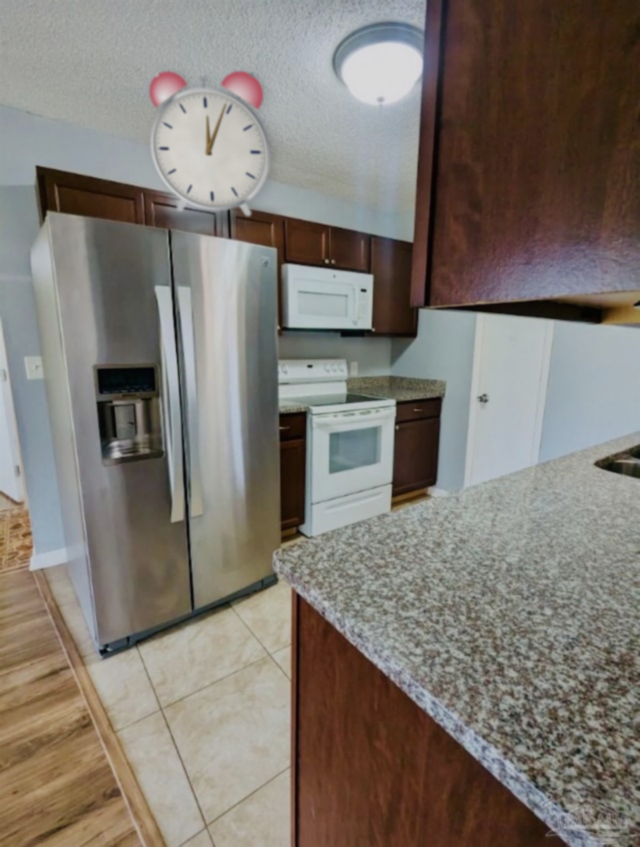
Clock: 12.04
